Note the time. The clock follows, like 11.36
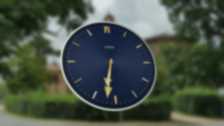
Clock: 6.32
